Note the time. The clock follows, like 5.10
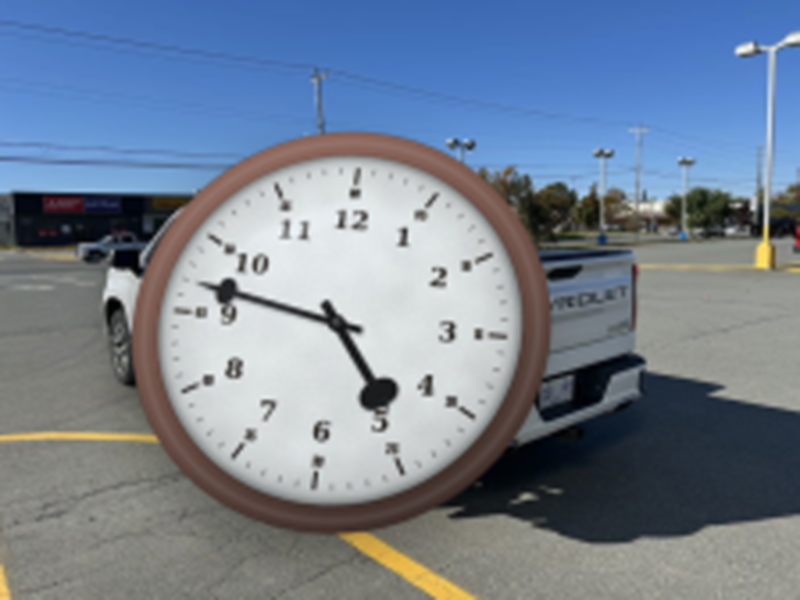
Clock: 4.47
